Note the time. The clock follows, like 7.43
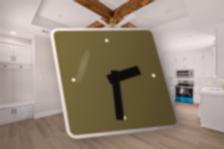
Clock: 2.31
